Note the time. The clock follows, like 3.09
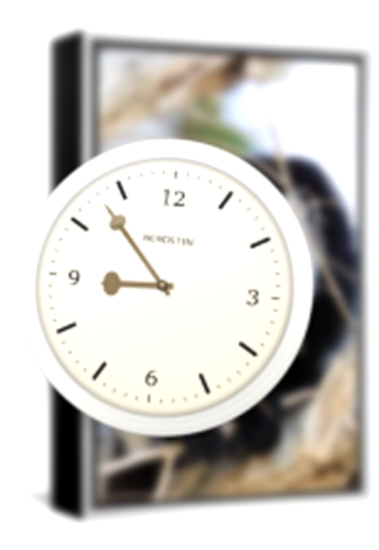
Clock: 8.53
